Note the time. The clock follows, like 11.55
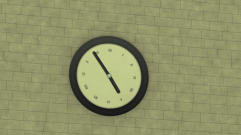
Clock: 4.54
